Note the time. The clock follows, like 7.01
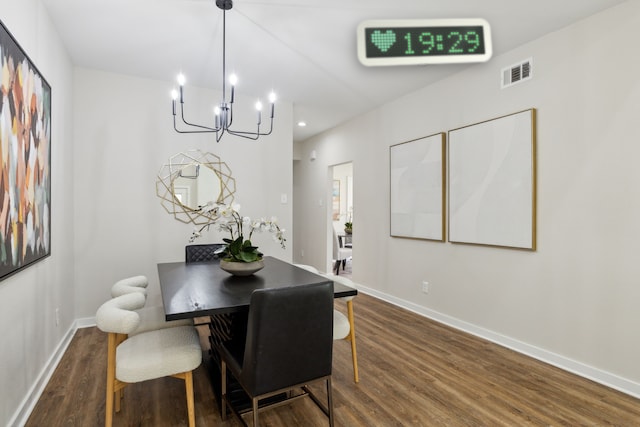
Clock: 19.29
